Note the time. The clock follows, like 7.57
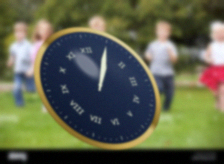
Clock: 1.05
